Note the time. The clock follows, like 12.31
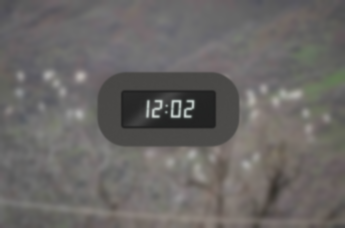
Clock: 12.02
